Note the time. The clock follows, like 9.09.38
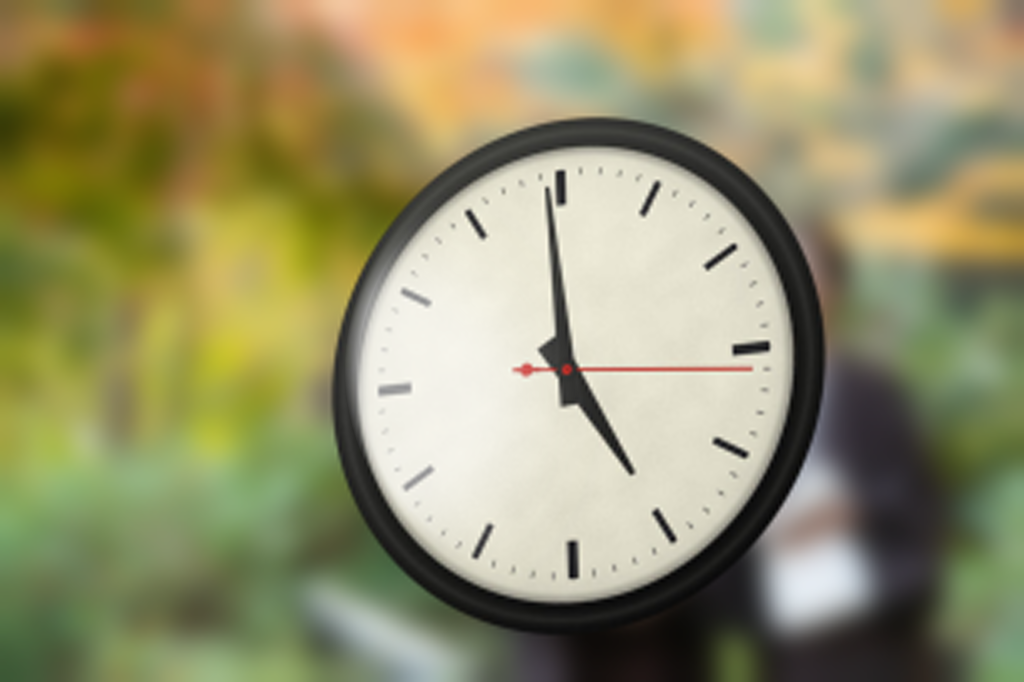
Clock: 4.59.16
